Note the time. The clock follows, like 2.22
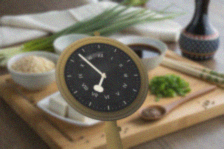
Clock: 6.53
